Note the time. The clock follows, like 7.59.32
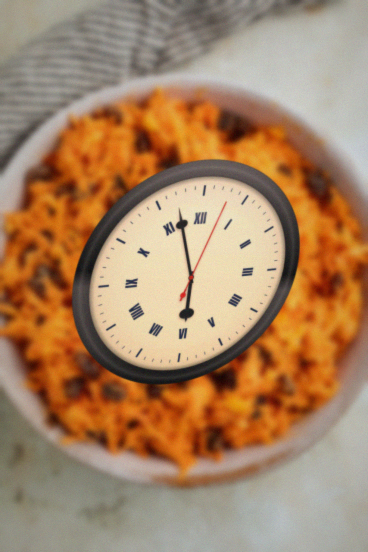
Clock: 5.57.03
